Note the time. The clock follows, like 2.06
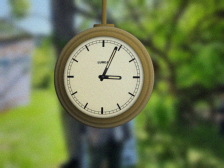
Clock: 3.04
